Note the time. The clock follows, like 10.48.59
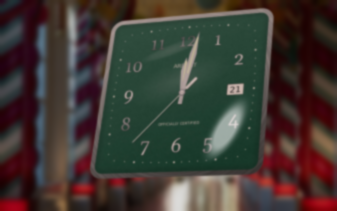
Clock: 12.01.37
